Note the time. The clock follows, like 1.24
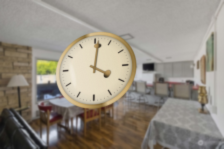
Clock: 4.01
